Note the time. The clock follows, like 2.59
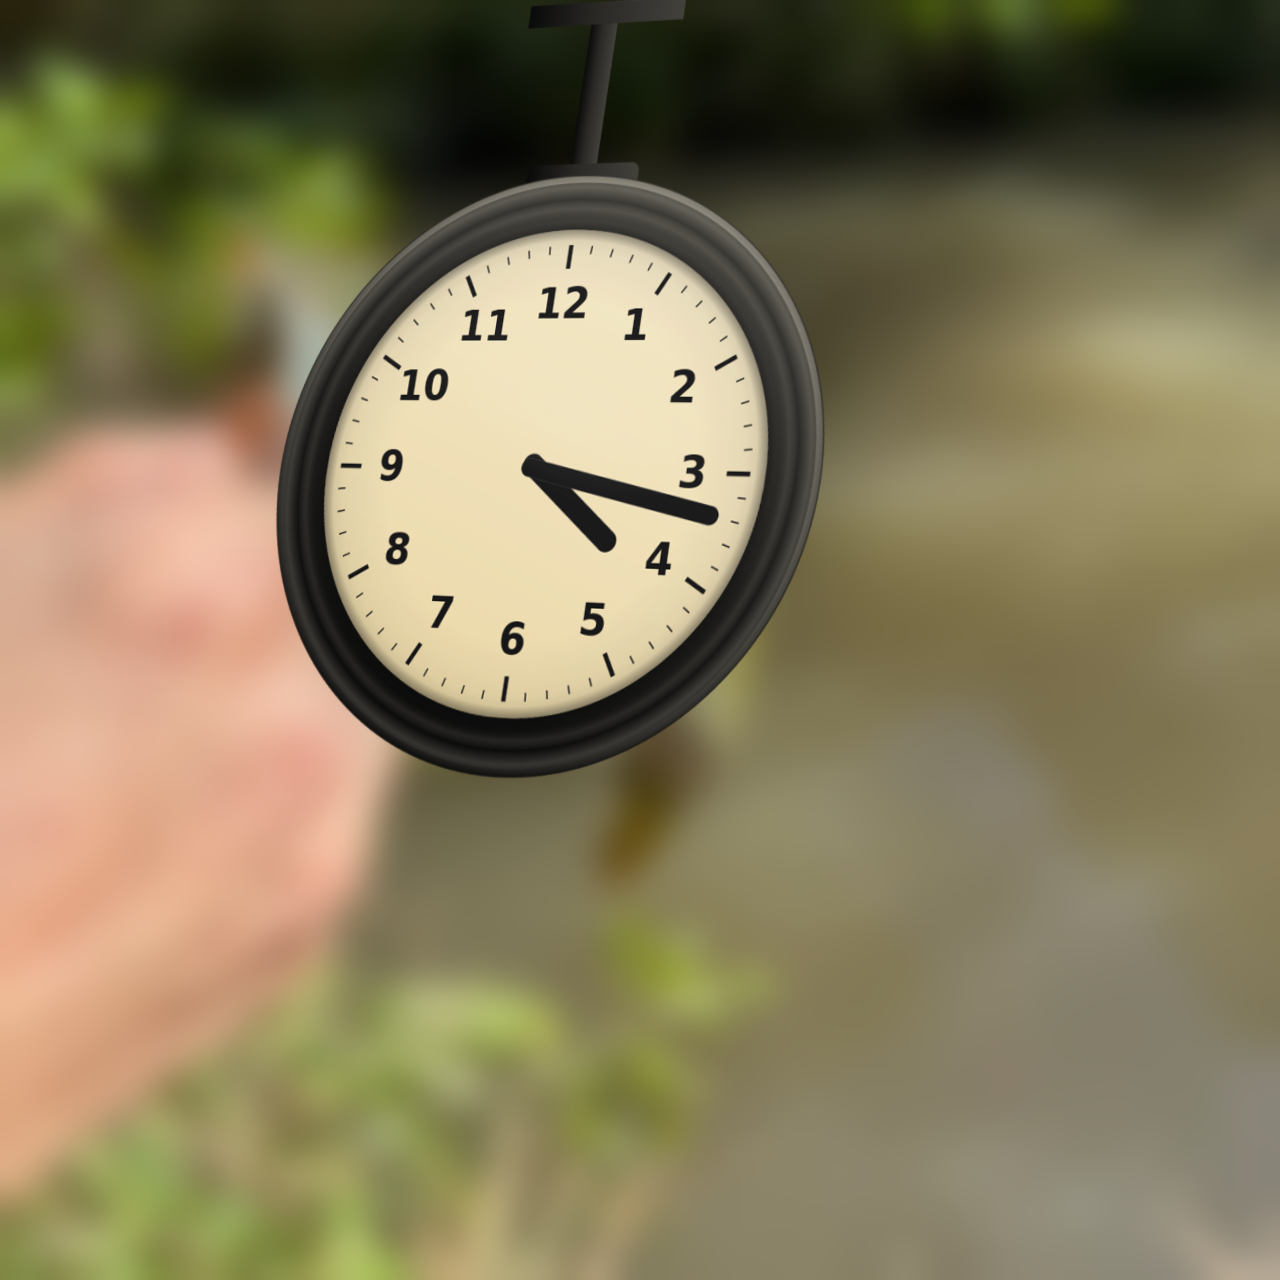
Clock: 4.17
